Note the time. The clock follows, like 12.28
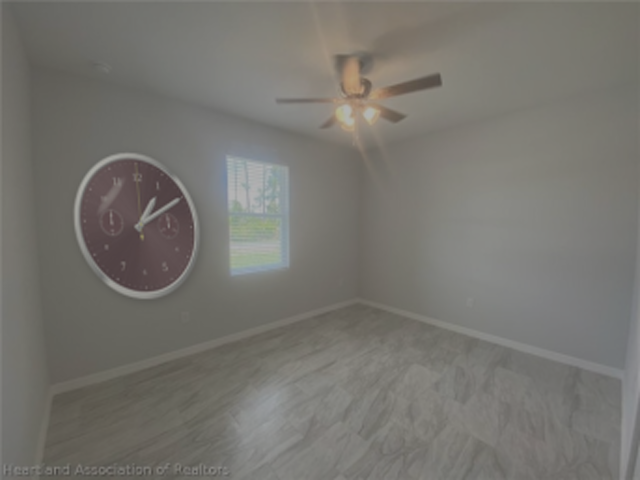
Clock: 1.10
